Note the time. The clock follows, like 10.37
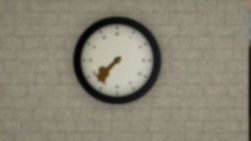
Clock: 7.37
